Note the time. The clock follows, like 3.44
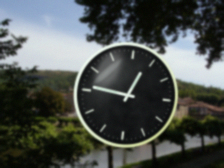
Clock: 12.46
